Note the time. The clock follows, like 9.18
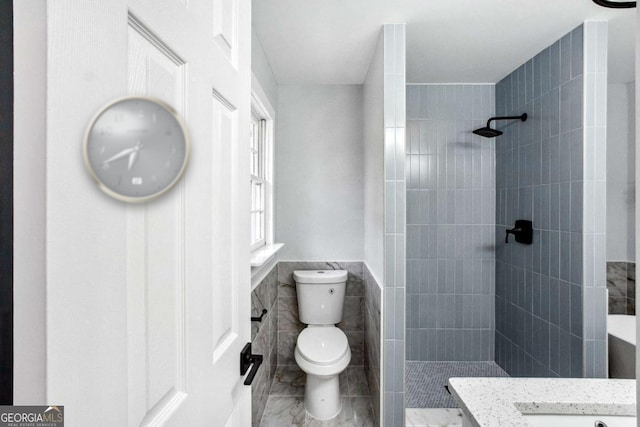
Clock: 6.41
